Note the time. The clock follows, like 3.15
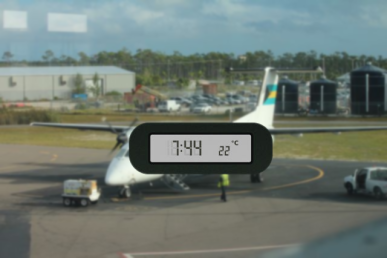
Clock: 7.44
